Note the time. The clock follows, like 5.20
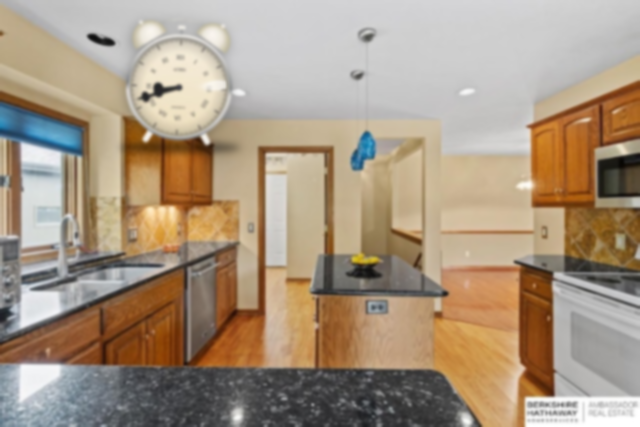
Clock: 8.42
